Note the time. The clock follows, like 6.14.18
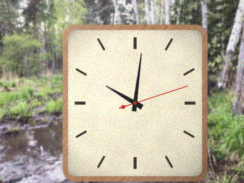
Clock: 10.01.12
